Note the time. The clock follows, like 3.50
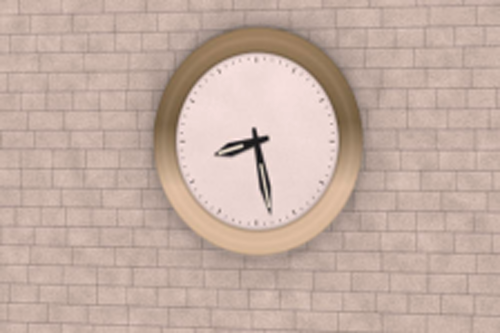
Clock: 8.28
